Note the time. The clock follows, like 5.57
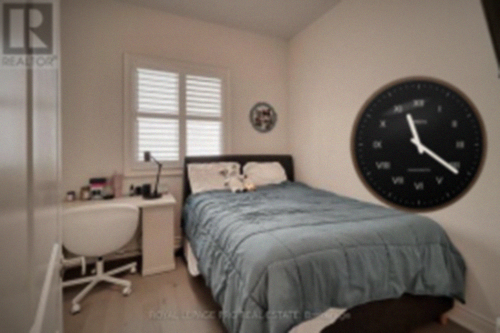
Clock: 11.21
